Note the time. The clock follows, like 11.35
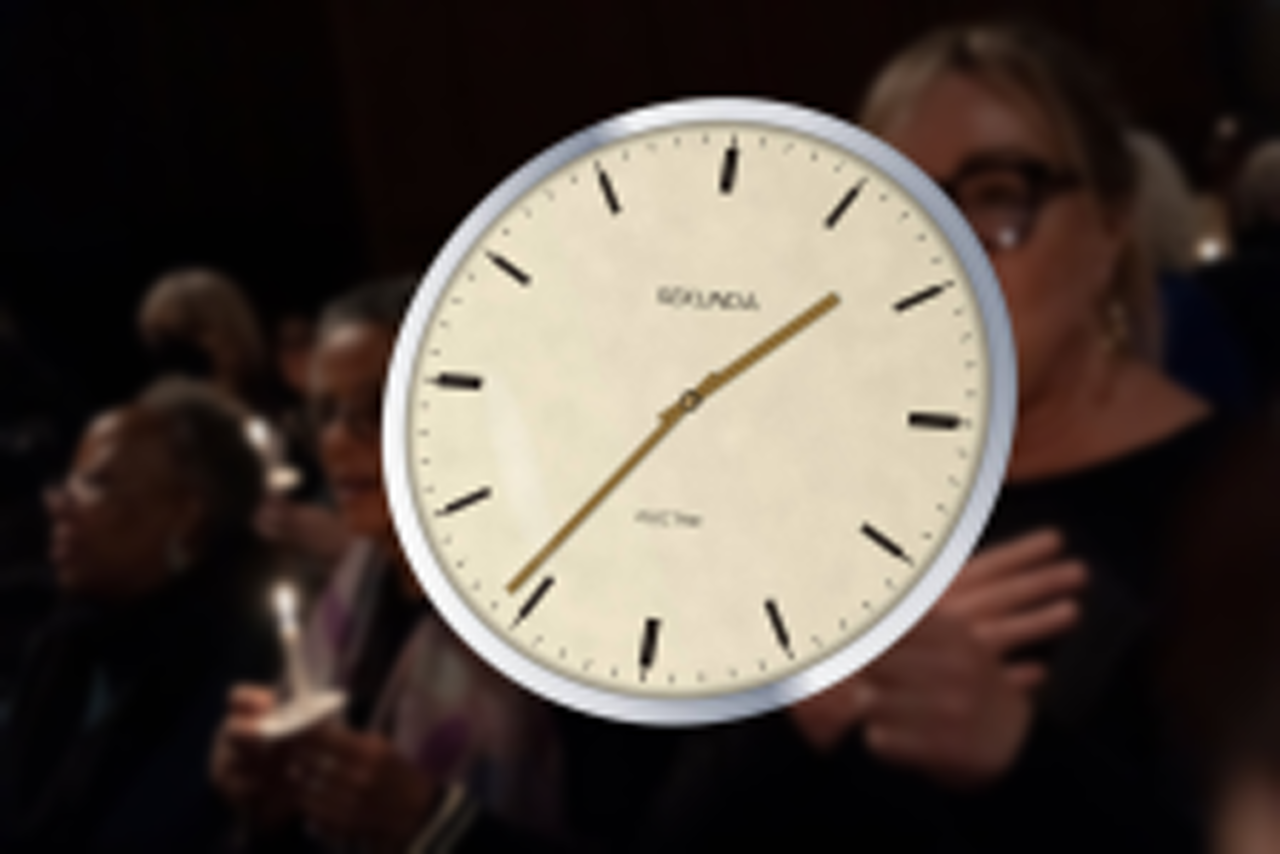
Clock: 1.36
